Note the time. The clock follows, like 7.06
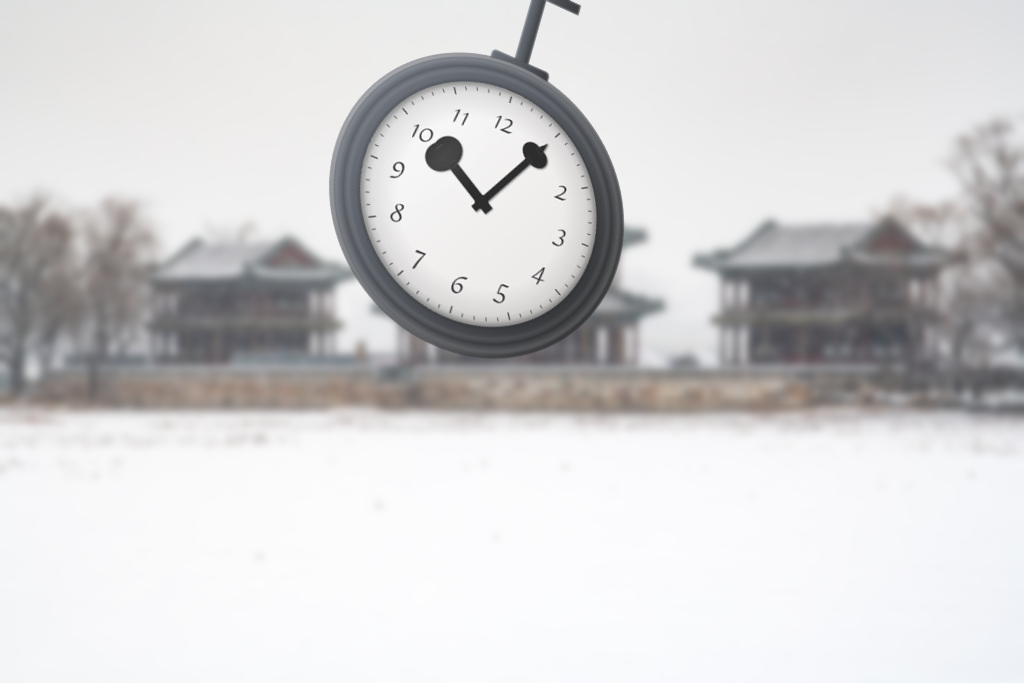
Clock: 10.05
